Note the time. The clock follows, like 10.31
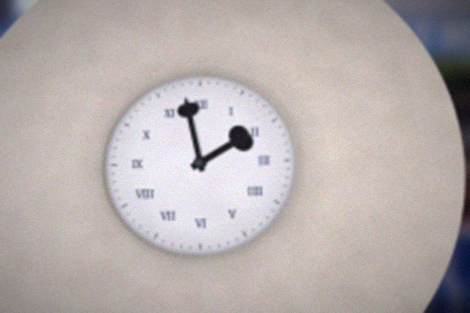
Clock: 1.58
